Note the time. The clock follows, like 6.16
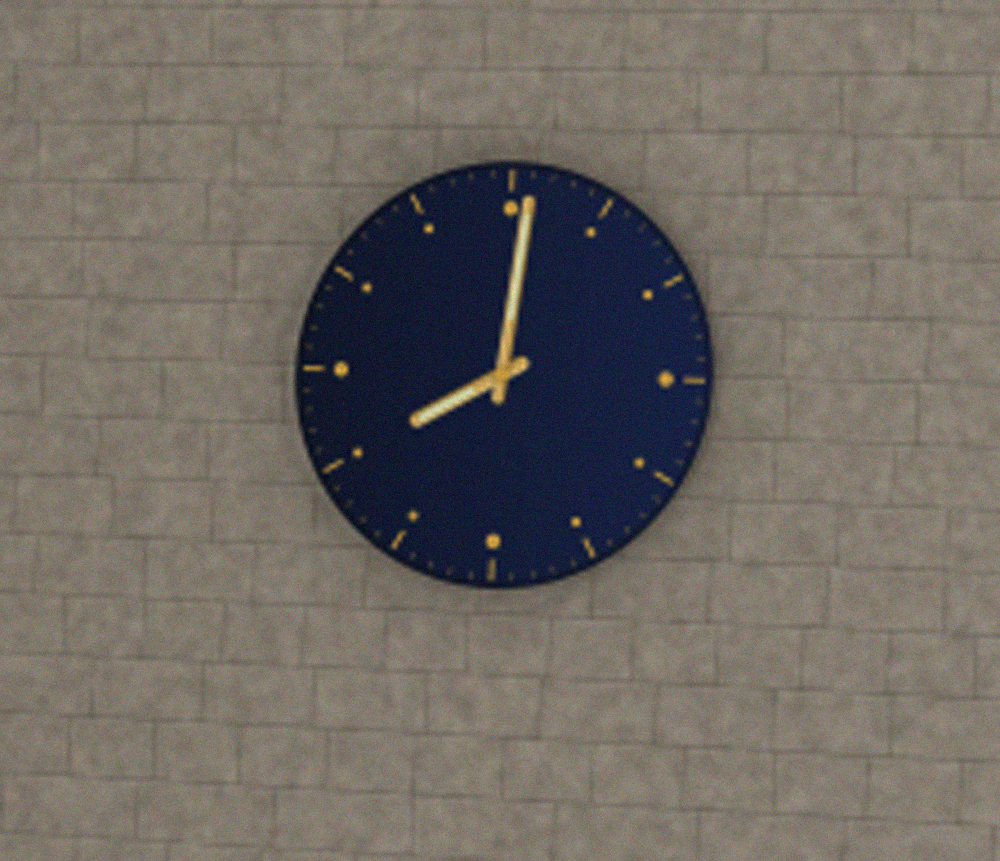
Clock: 8.01
